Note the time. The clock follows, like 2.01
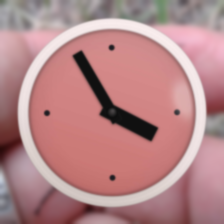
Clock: 3.55
